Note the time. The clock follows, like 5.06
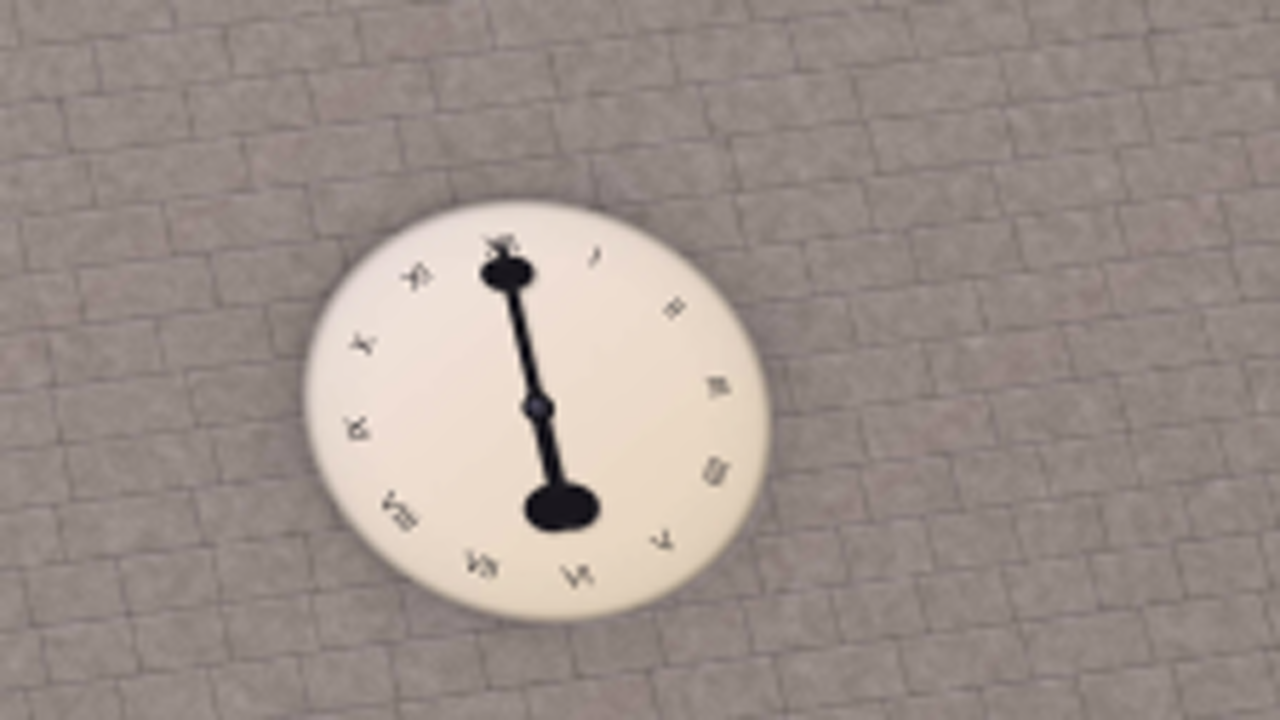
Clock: 6.00
